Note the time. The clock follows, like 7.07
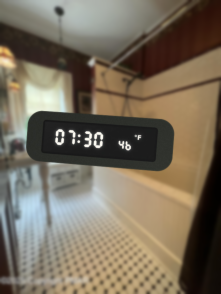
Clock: 7.30
